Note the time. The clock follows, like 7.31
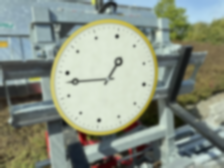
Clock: 12.43
